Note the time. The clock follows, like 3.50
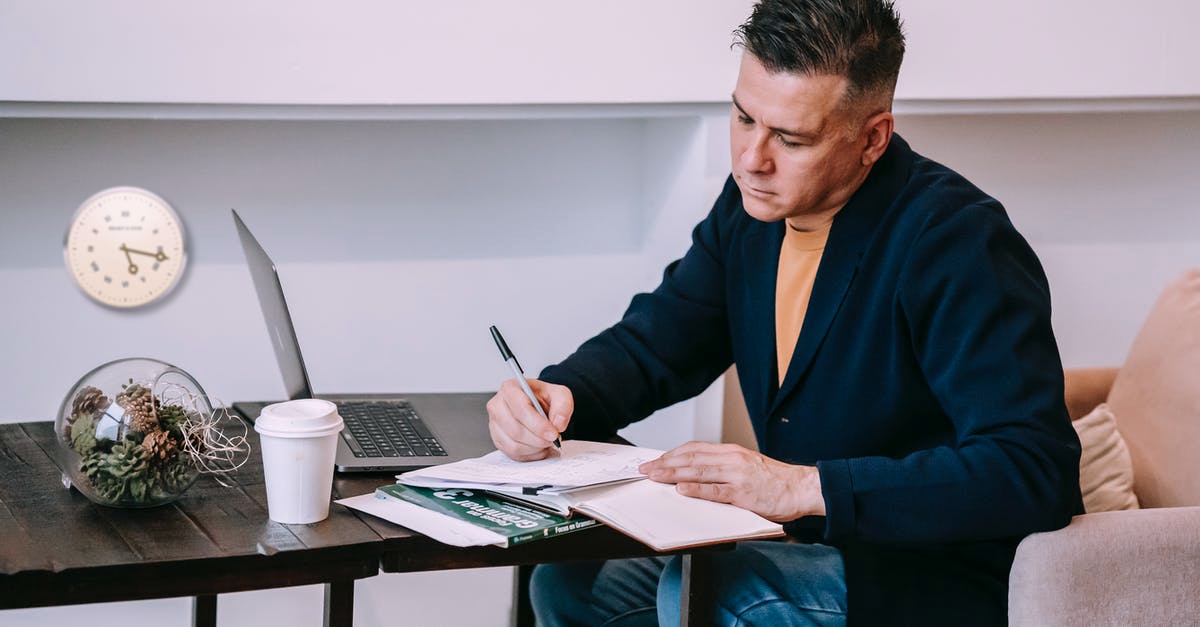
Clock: 5.17
